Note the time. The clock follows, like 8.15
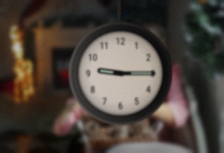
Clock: 9.15
